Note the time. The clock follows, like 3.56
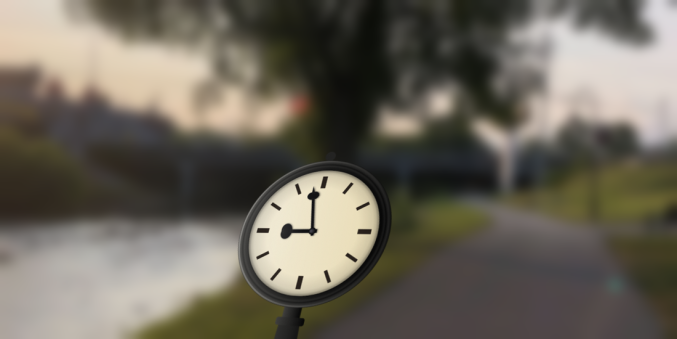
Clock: 8.58
